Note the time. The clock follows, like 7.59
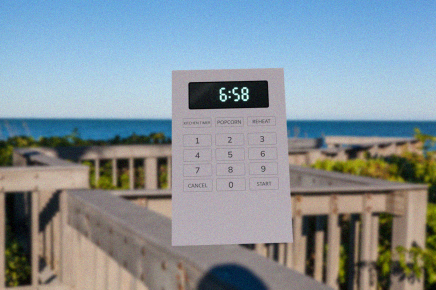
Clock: 6.58
